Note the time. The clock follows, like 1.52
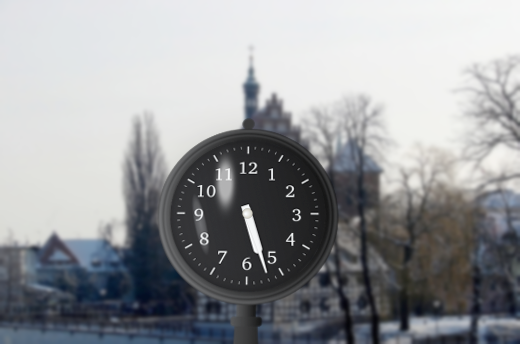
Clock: 5.27
